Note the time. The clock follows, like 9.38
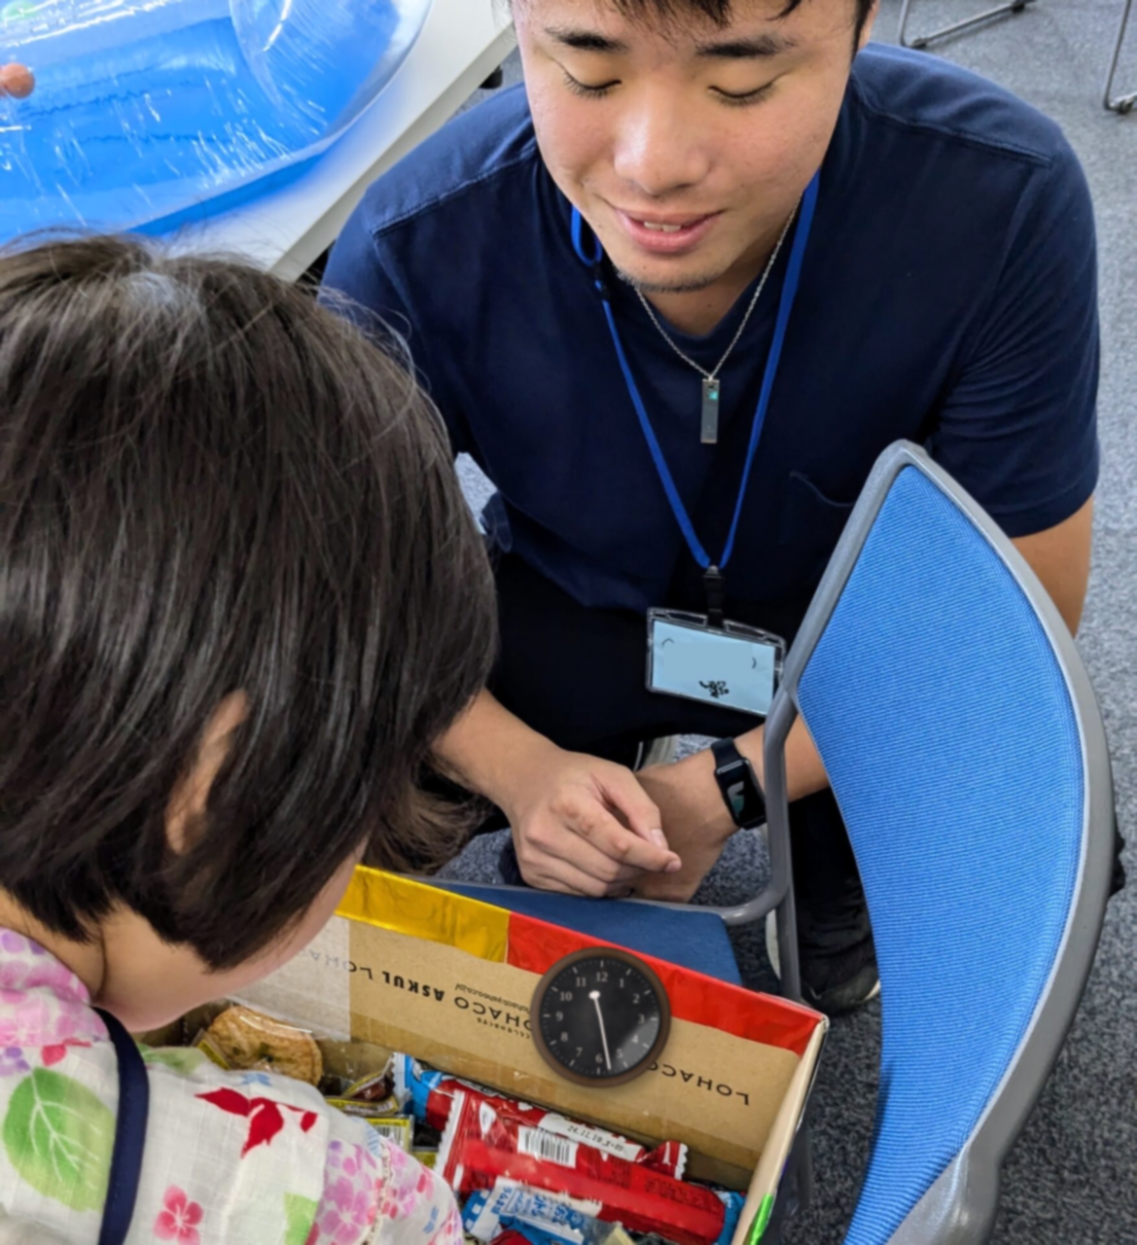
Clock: 11.28
